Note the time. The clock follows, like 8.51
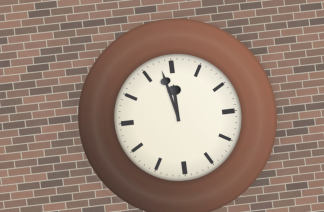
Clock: 11.58
